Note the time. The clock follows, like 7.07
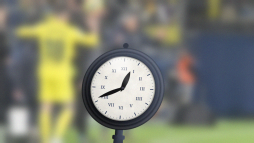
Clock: 12.41
